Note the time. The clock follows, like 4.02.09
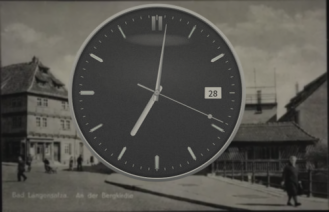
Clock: 7.01.19
